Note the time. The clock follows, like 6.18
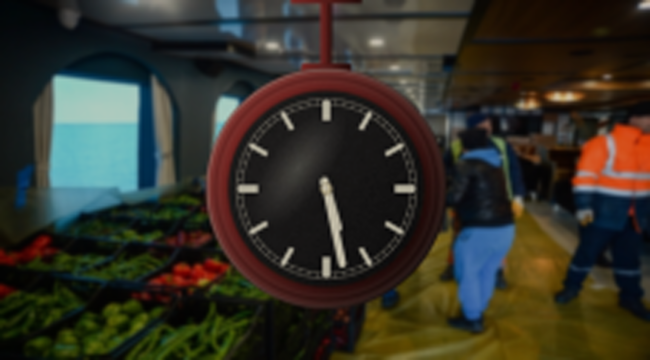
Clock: 5.28
